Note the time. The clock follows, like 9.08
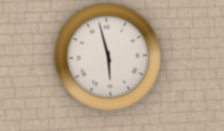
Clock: 5.58
